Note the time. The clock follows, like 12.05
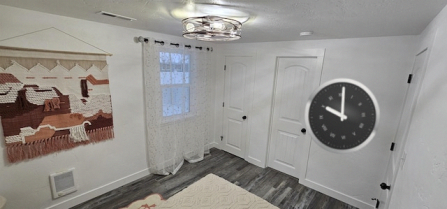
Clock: 10.01
